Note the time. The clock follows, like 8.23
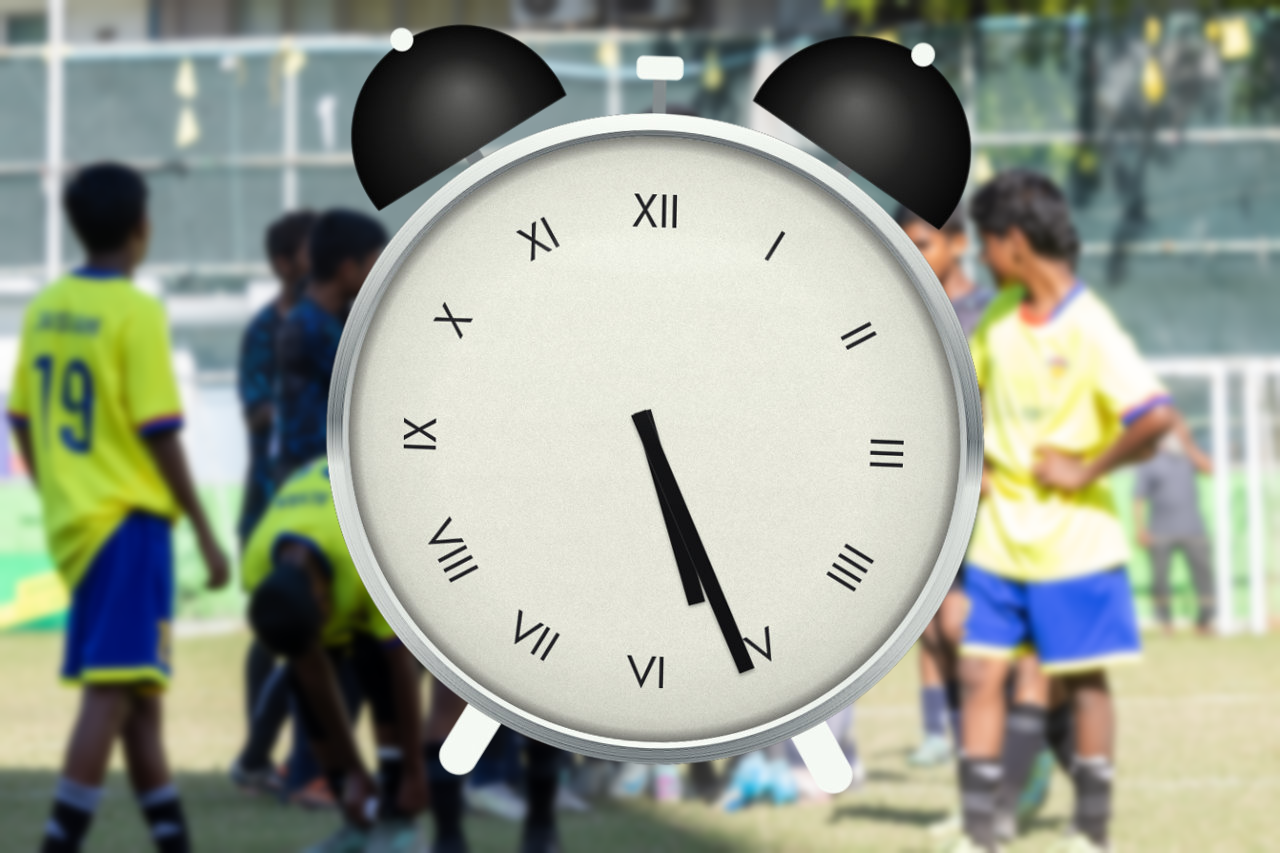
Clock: 5.26
